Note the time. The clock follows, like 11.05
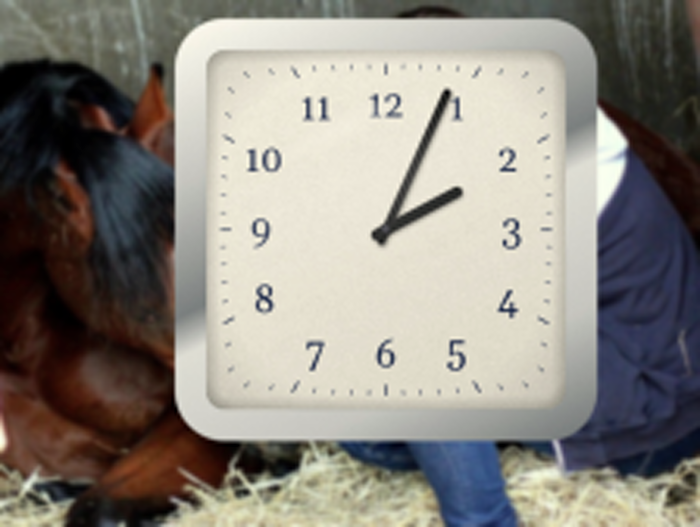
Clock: 2.04
